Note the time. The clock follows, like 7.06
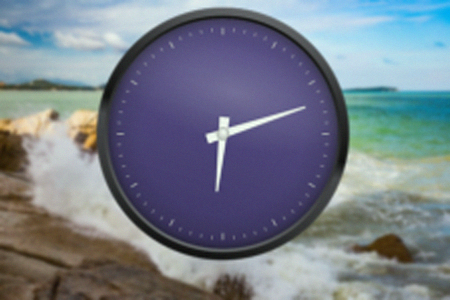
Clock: 6.12
